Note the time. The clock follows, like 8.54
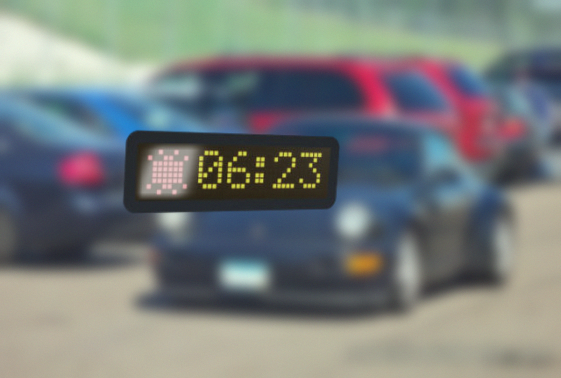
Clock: 6.23
